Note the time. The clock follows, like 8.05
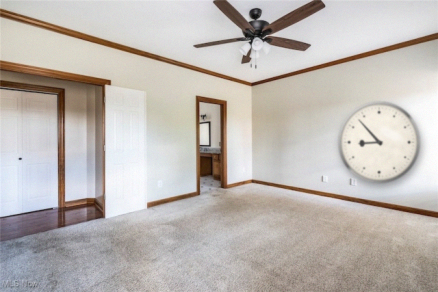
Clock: 8.53
